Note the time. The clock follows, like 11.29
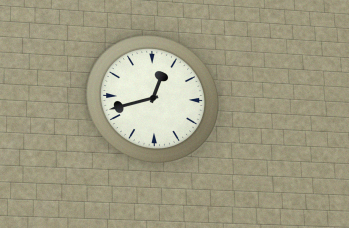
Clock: 12.42
